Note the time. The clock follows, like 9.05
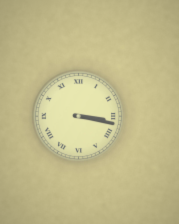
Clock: 3.17
